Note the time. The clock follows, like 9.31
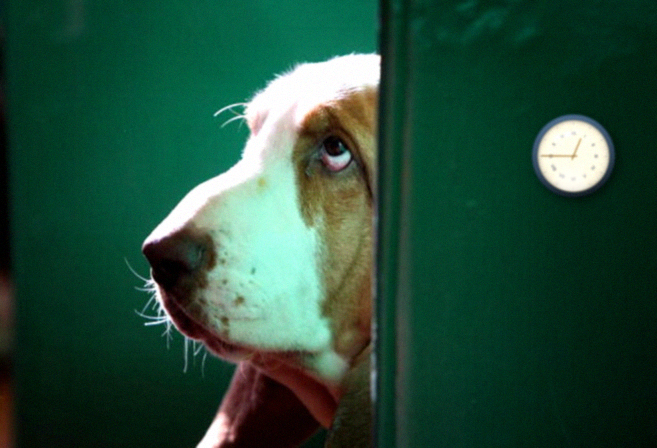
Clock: 12.45
